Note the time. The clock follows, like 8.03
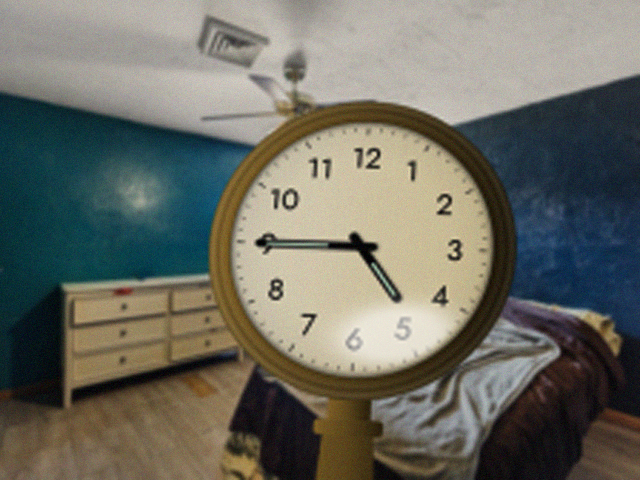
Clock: 4.45
